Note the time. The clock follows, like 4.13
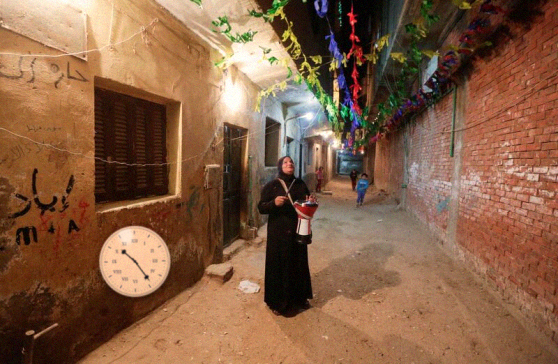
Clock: 10.24
